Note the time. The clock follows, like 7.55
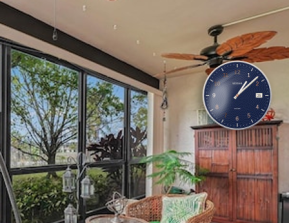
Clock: 1.08
